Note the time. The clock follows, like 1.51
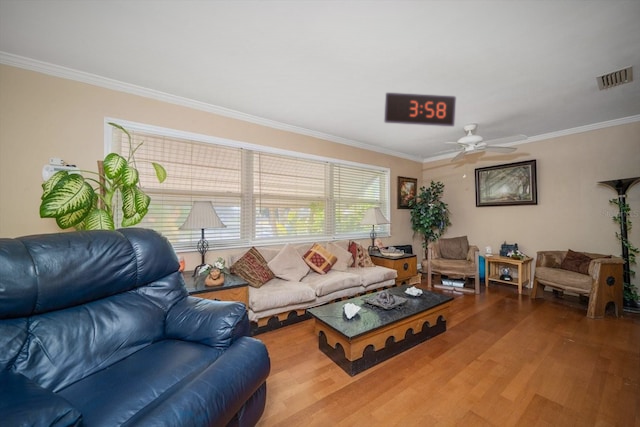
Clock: 3.58
